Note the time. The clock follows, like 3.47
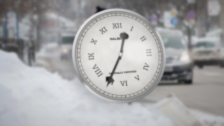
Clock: 12.35
